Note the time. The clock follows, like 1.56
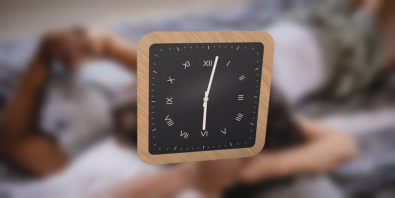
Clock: 6.02
